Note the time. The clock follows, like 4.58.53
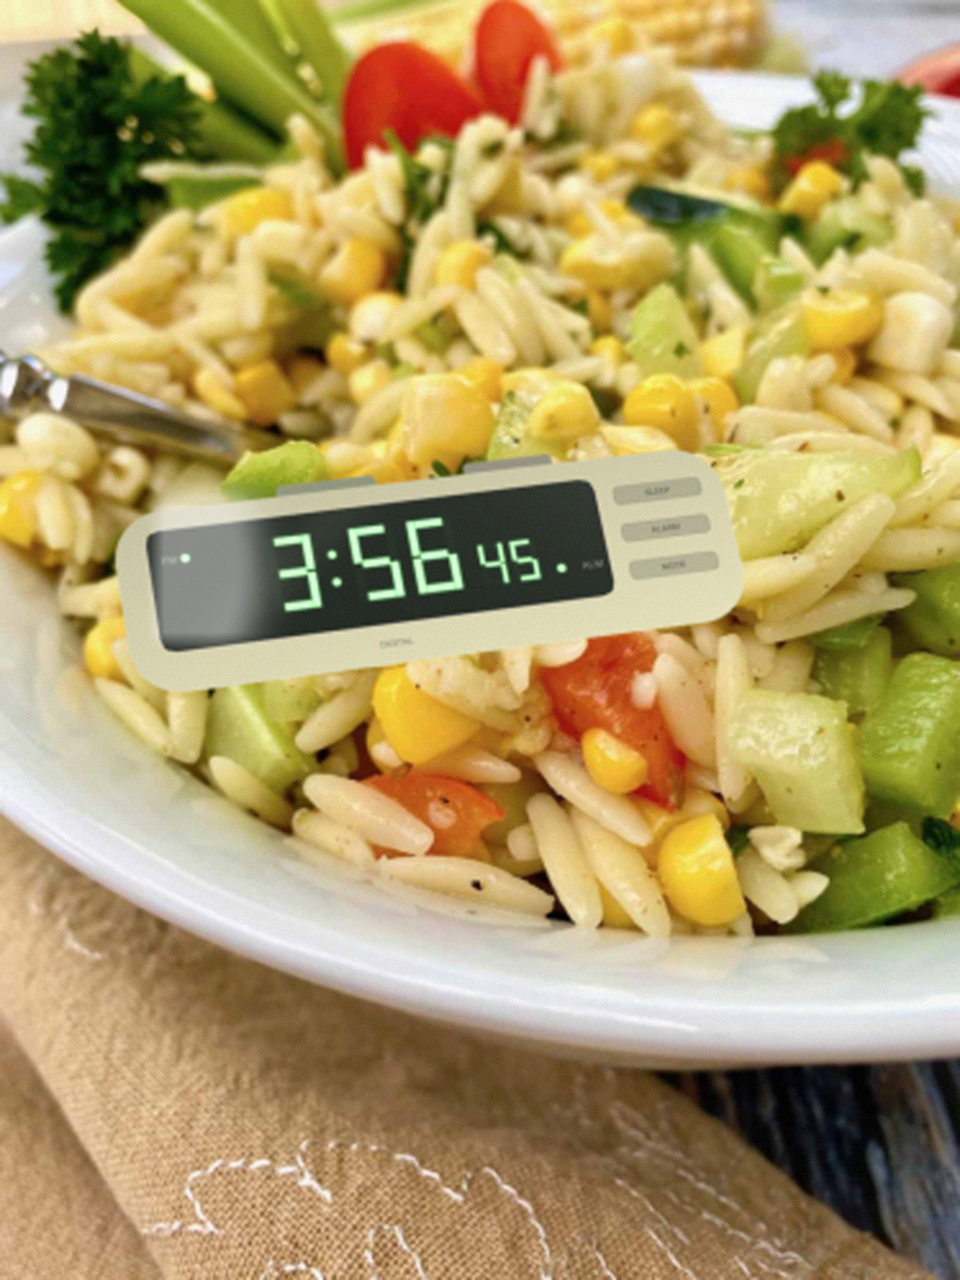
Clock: 3.56.45
